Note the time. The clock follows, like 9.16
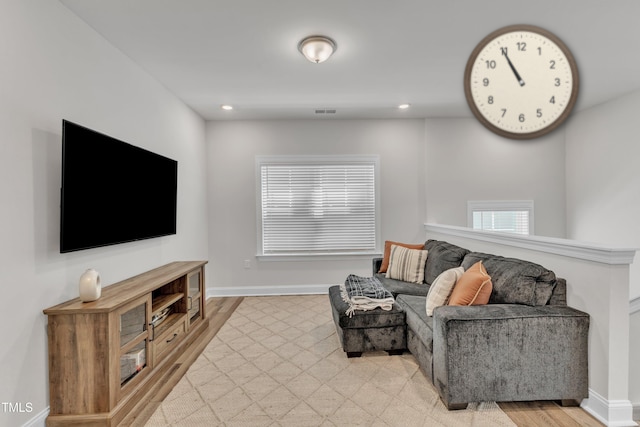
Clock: 10.55
